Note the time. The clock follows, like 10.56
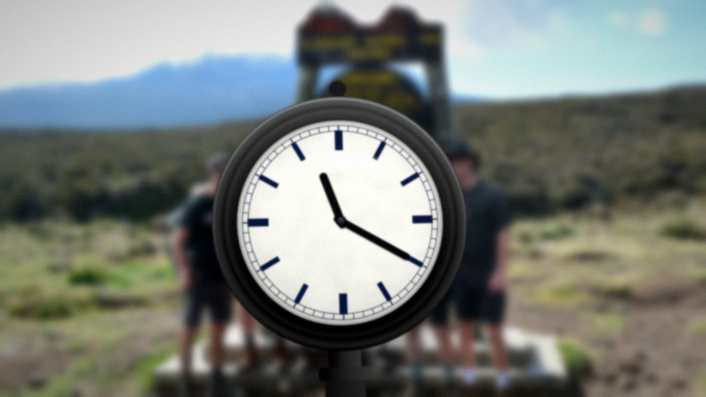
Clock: 11.20
